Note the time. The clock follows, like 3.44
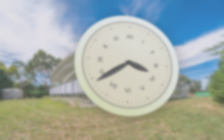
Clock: 3.39
